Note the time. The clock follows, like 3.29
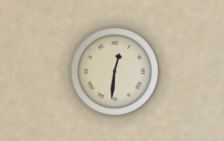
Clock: 12.31
